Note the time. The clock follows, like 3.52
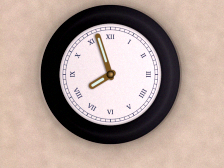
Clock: 7.57
